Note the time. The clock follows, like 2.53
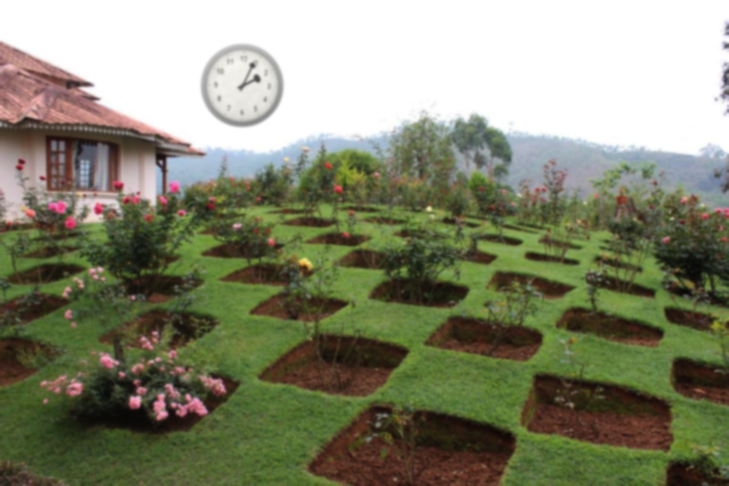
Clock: 2.04
